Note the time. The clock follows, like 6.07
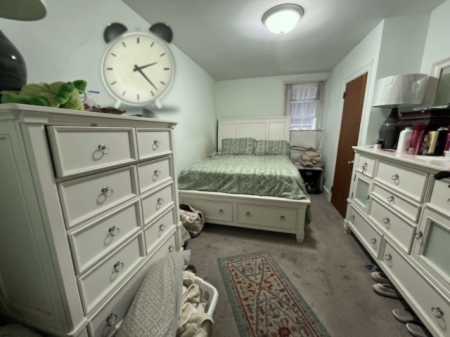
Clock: 2.23
